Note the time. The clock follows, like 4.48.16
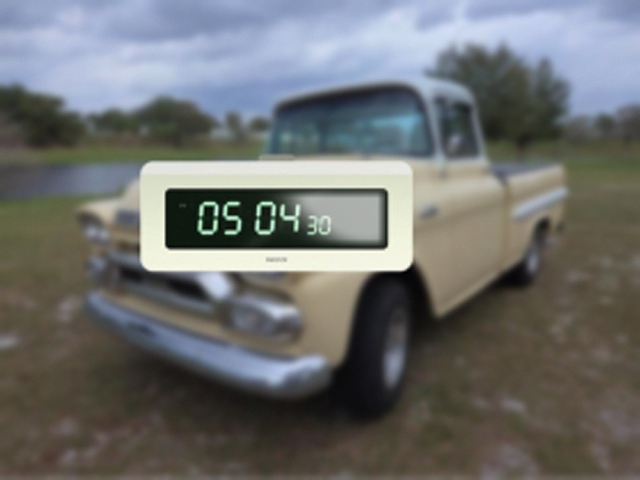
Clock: 5.04.30
